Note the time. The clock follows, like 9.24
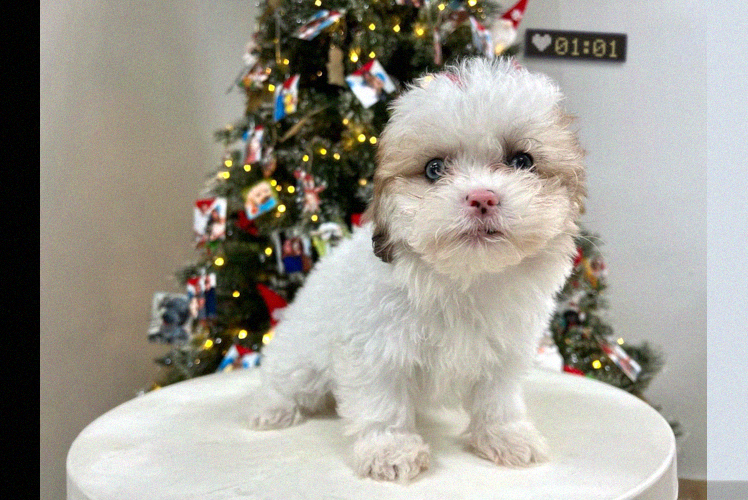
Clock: 1.01
